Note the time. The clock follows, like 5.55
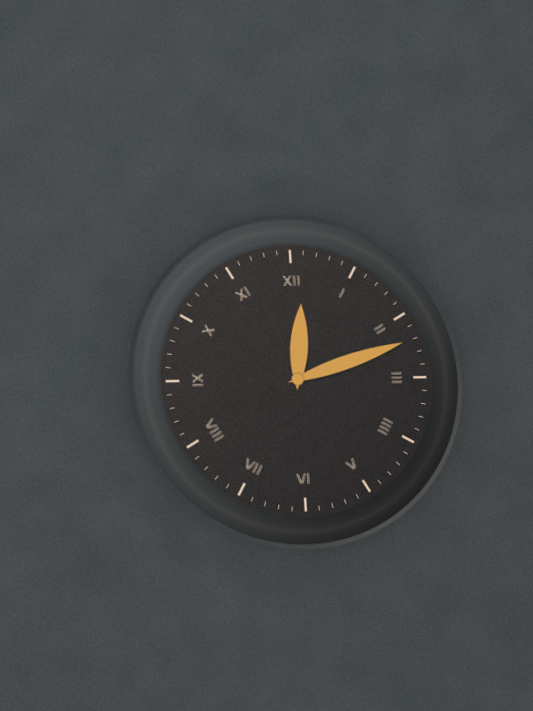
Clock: 12.12
